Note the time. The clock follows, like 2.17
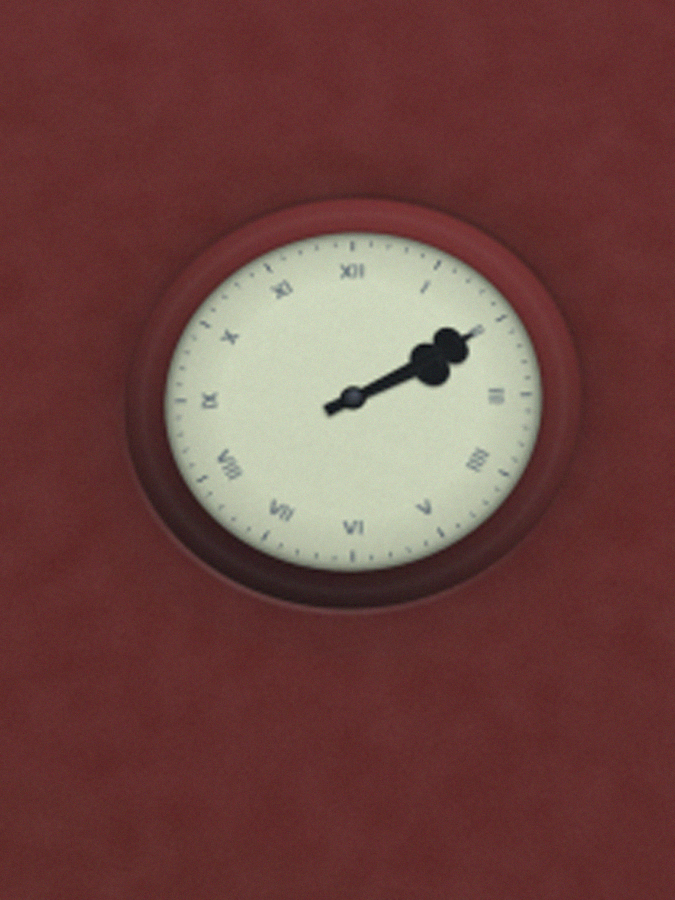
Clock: 2.10
